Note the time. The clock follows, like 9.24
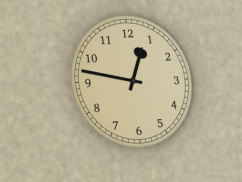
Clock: 12.47
